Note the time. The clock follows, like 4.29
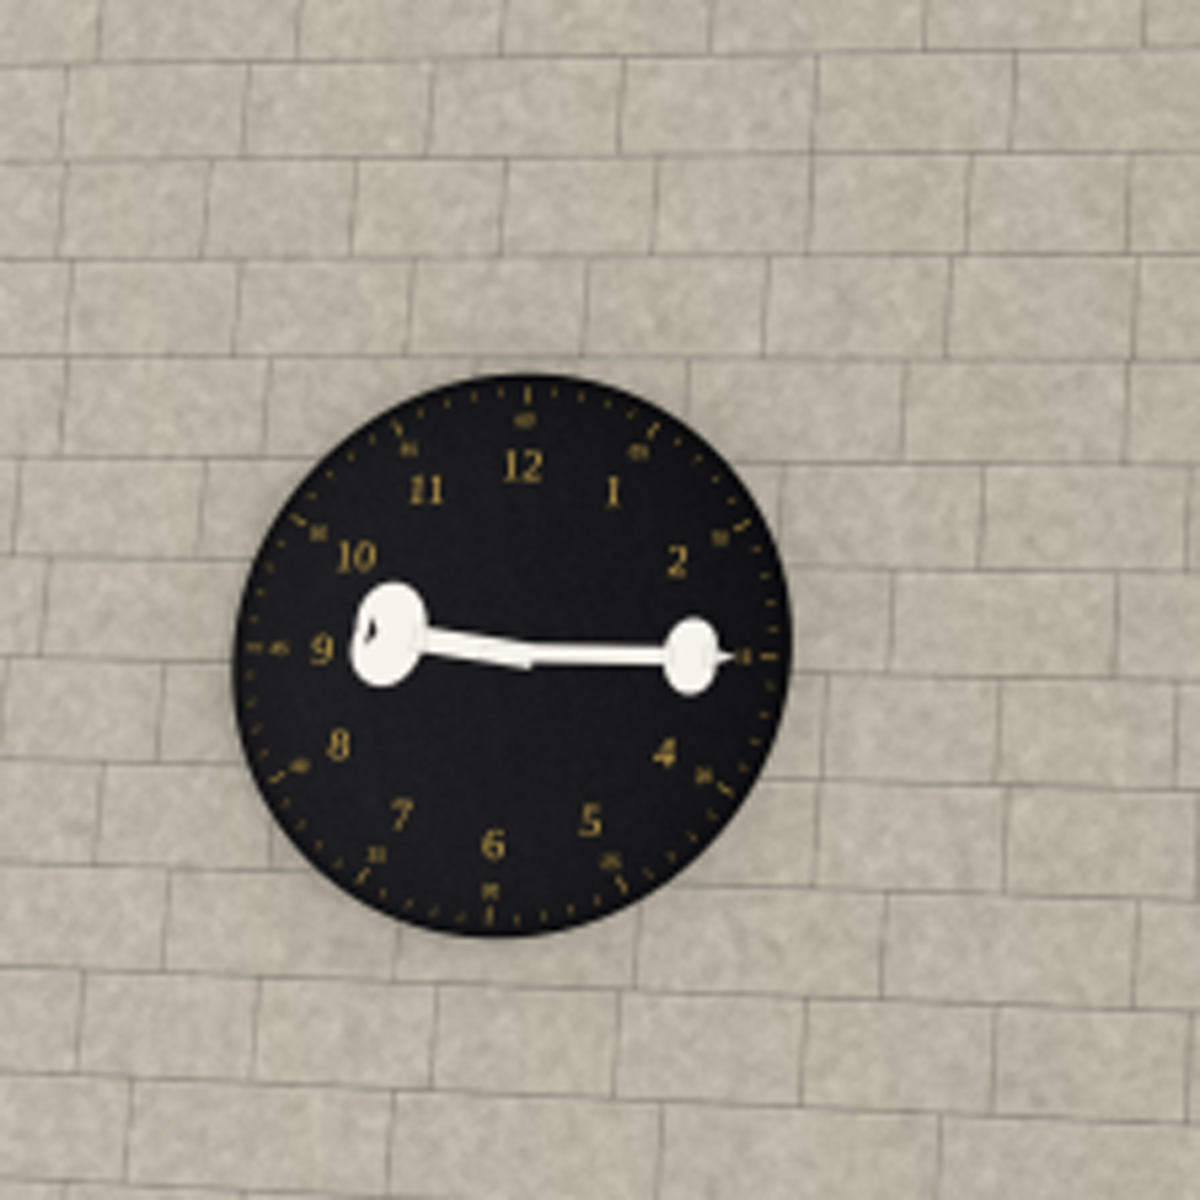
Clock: 9.15
